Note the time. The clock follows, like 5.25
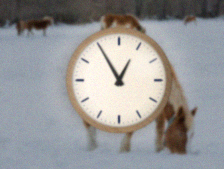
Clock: 12.55
